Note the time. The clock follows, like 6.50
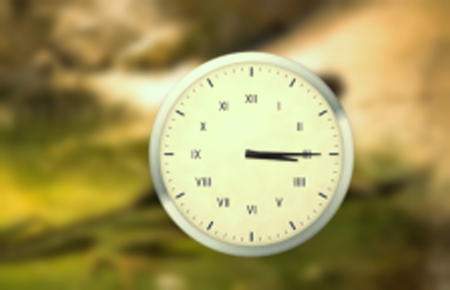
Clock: 3.15
